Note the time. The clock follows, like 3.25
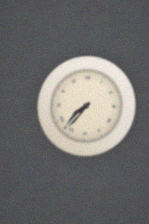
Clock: 7.37
